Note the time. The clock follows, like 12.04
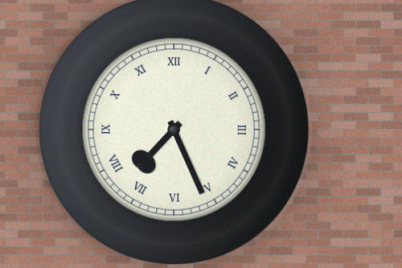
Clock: 7.26
